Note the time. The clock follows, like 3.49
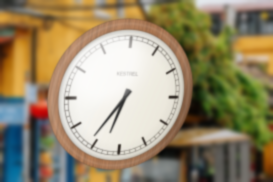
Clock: 6.36
